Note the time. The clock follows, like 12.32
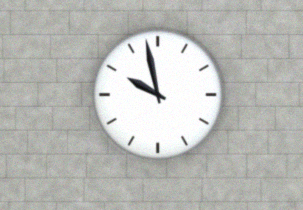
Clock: 9.58
